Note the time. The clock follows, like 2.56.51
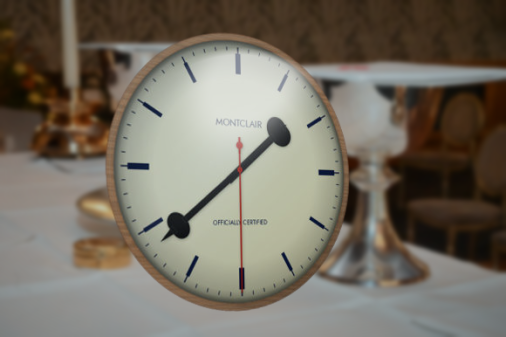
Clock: 1.38.30
